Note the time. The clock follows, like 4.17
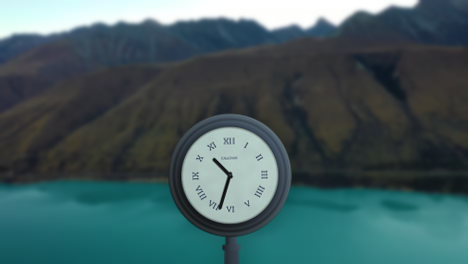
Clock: 10.33
